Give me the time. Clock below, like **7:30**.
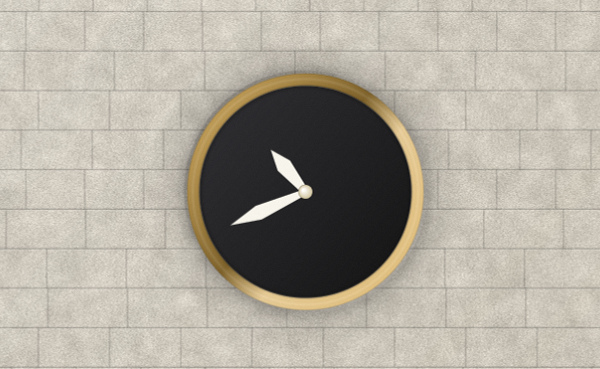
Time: **10:41**
